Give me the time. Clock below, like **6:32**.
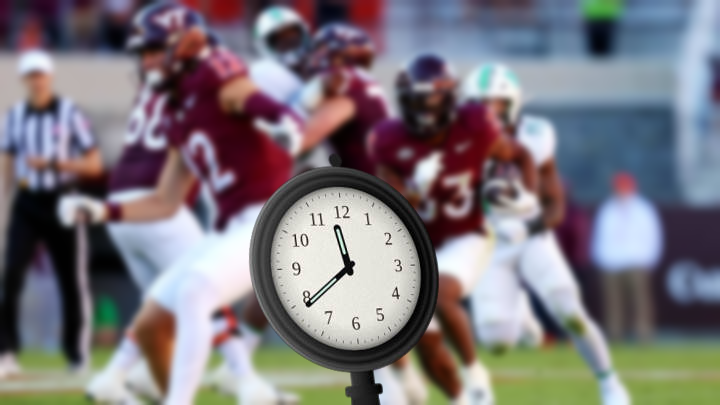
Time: **11:39**
